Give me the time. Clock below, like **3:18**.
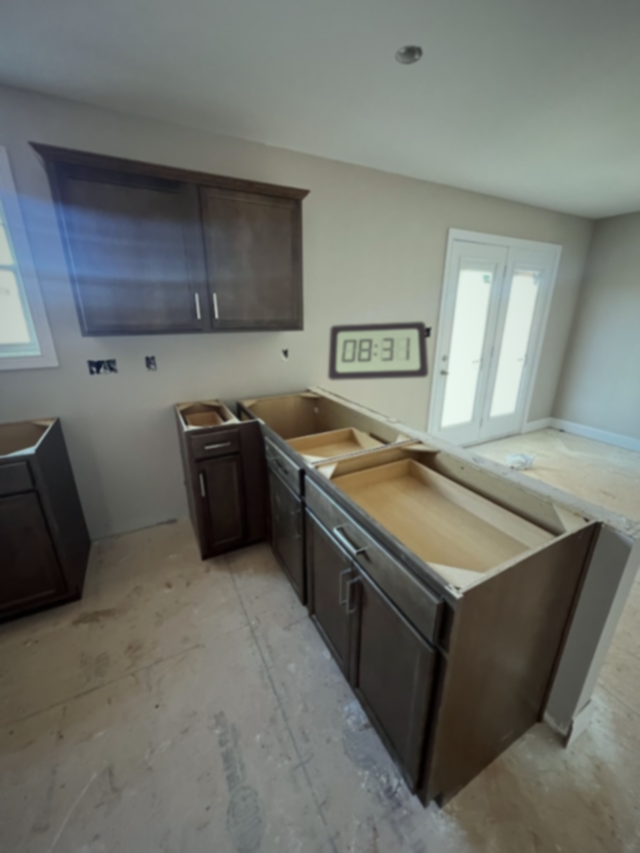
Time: **8:31**
